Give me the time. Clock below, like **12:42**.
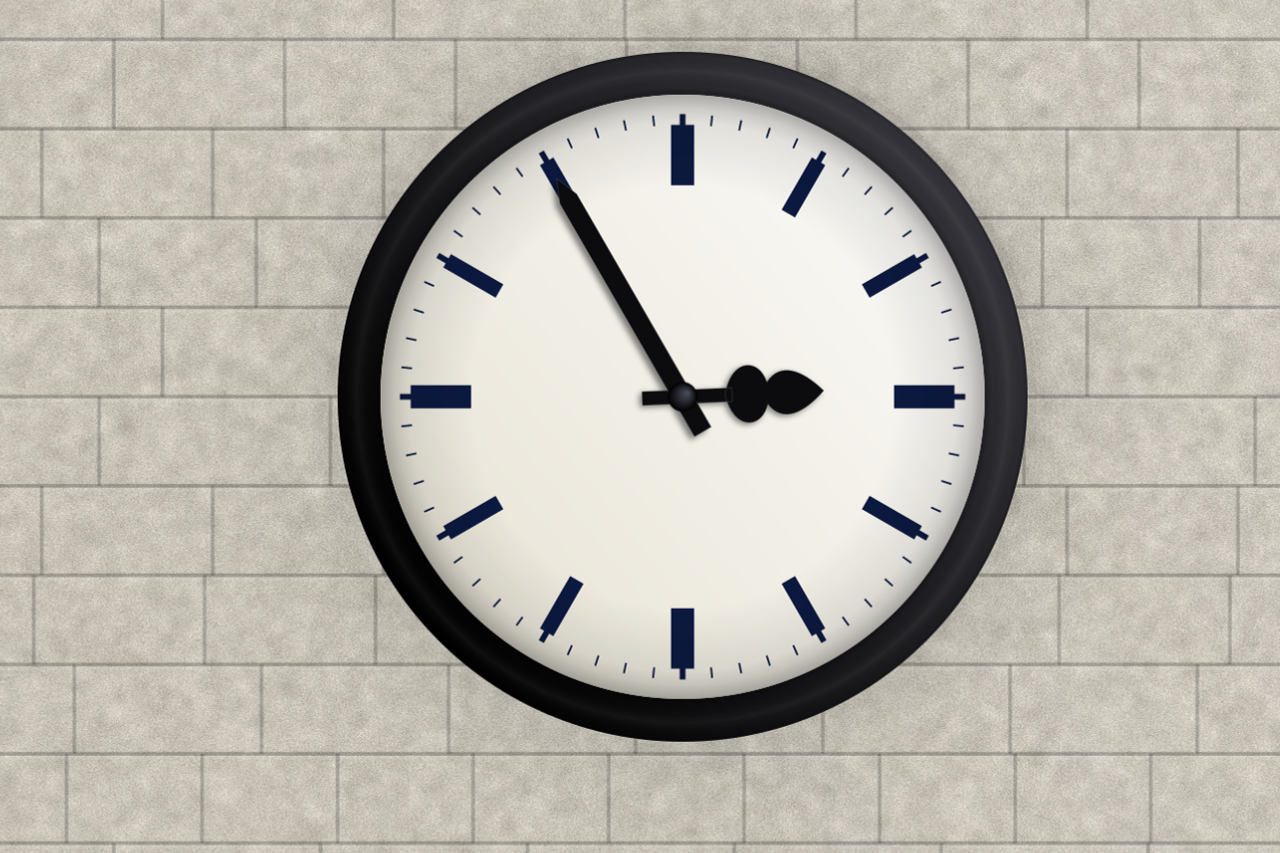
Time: **2:55**
